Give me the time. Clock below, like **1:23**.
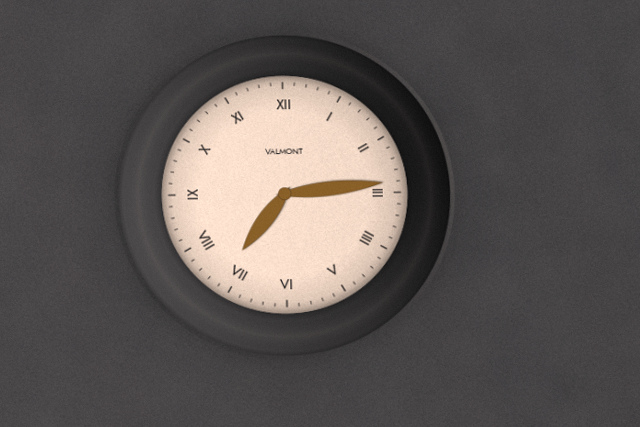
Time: **7:14**
